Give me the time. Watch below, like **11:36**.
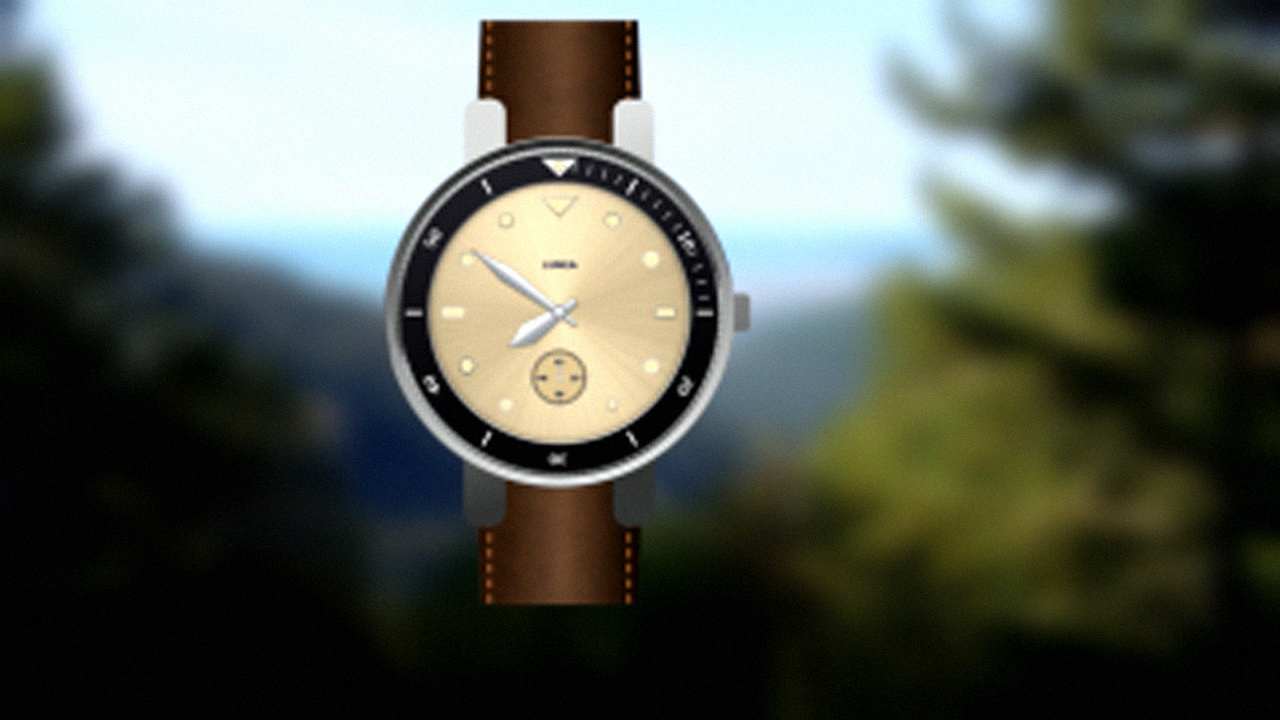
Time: **7:51**
